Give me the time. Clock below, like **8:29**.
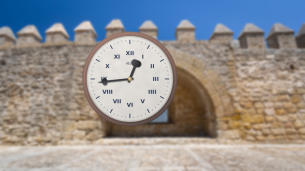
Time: **12:44**
